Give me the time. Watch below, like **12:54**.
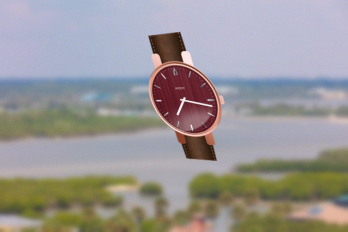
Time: **7:17**
